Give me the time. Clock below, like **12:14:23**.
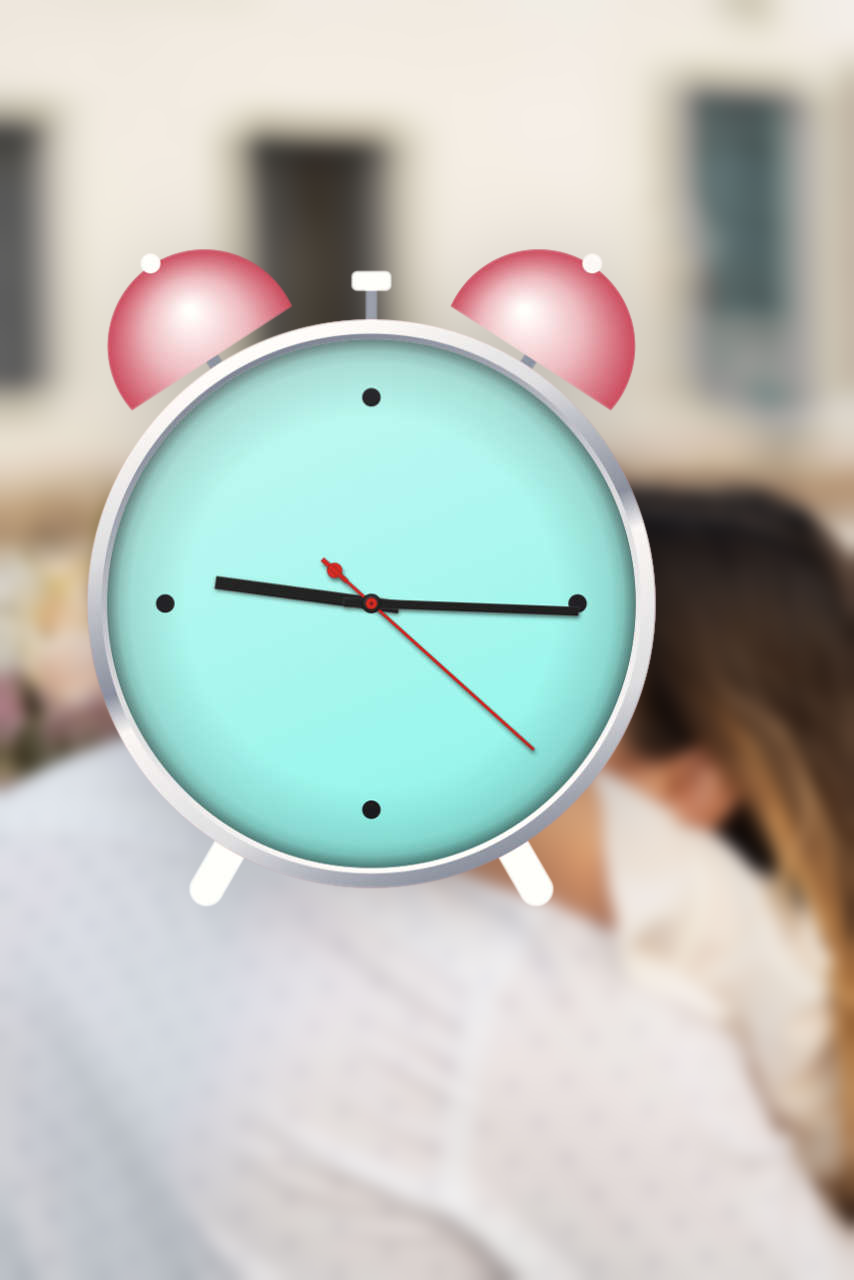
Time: **9:15:22**
